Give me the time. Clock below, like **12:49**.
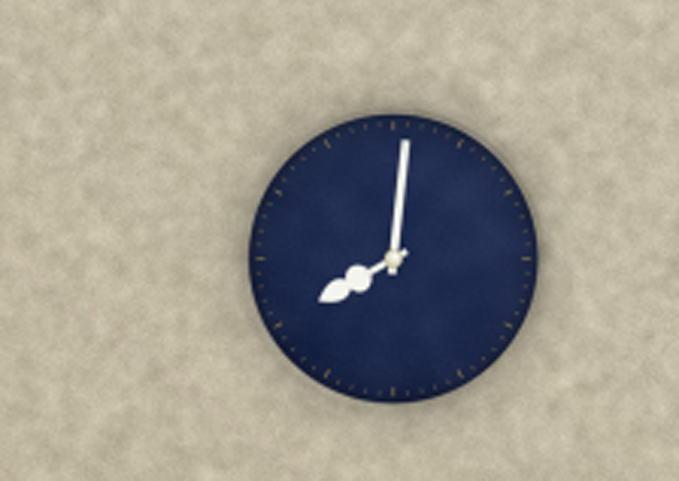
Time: **8:01**
